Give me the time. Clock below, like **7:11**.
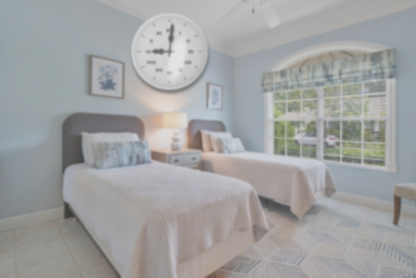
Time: **9:01**
